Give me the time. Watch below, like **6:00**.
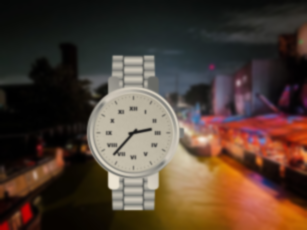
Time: **2:37**
